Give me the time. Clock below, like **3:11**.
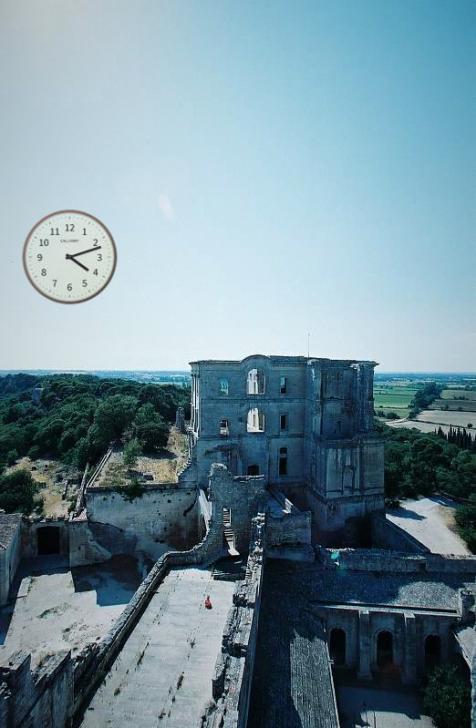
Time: **4:12**
